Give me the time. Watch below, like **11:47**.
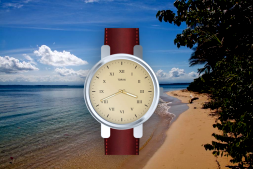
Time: **3:41**
